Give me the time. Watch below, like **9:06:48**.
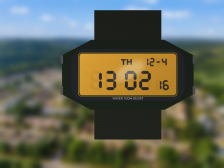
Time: **13:02:16**
